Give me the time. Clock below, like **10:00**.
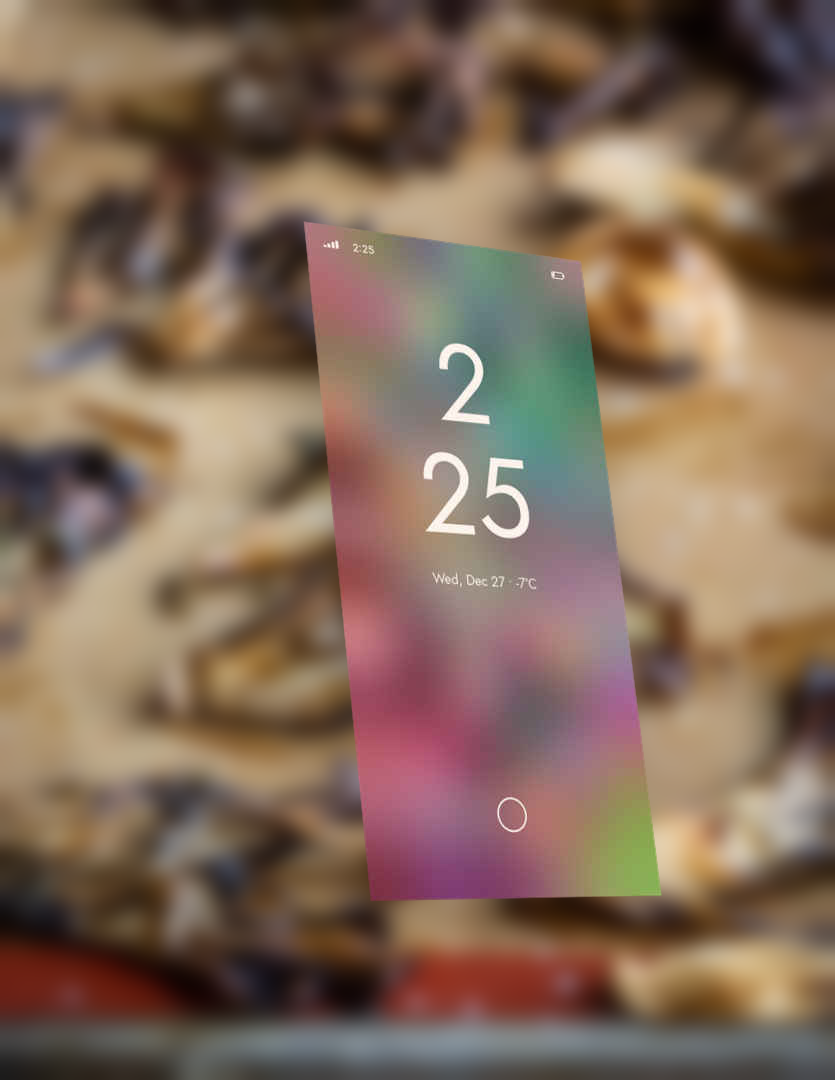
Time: **2:25**
